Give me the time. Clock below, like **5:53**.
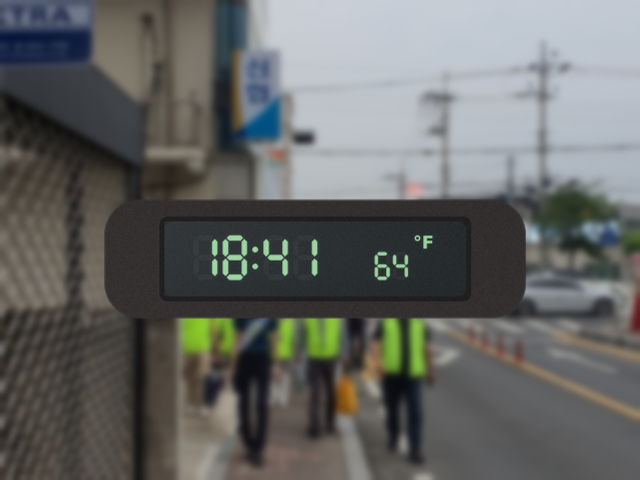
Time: **18:41**
